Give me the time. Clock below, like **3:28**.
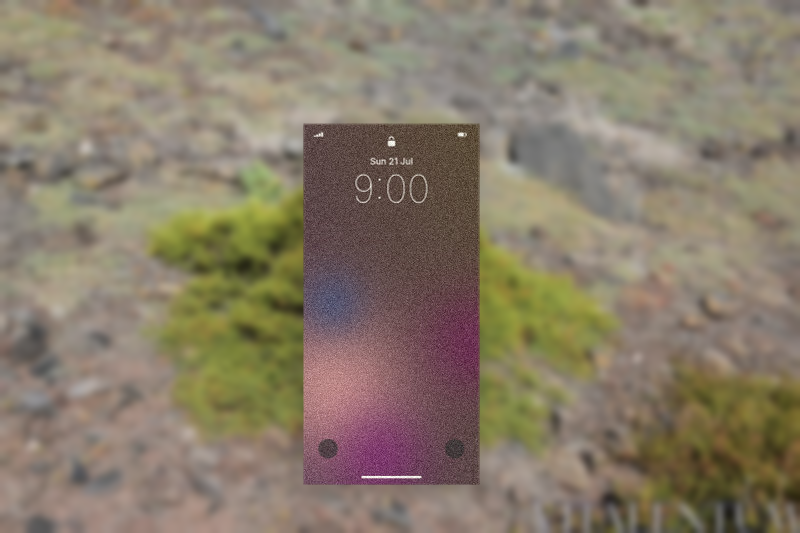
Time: **9:00**
